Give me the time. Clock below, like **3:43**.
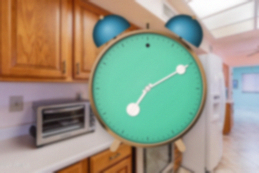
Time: **7:10**
